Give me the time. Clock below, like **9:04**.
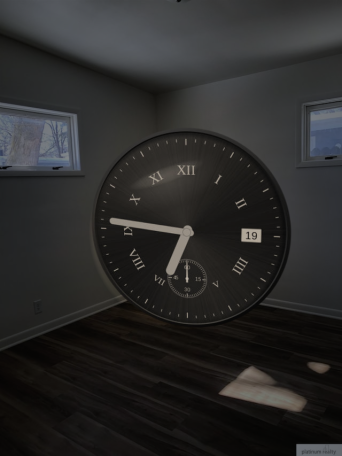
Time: **6:46**
